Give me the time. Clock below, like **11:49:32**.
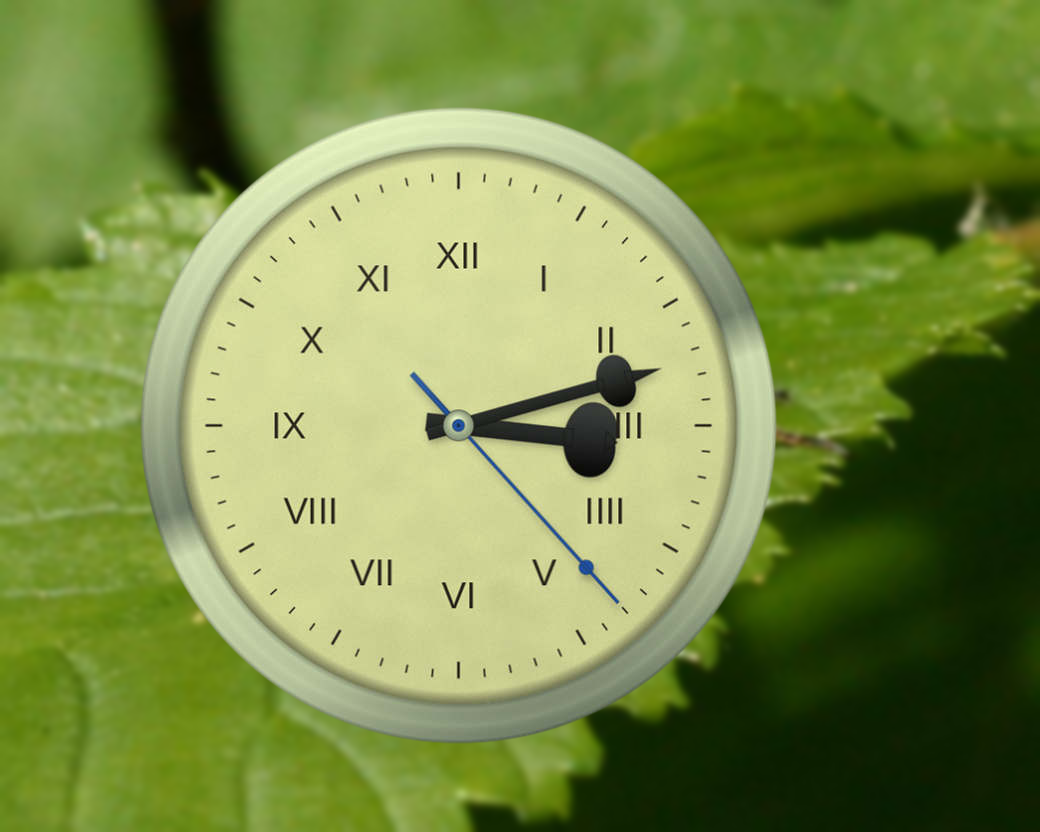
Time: **3:12:23**
